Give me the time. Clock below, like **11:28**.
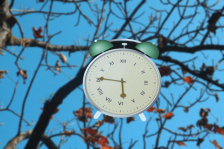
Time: **5:46**
